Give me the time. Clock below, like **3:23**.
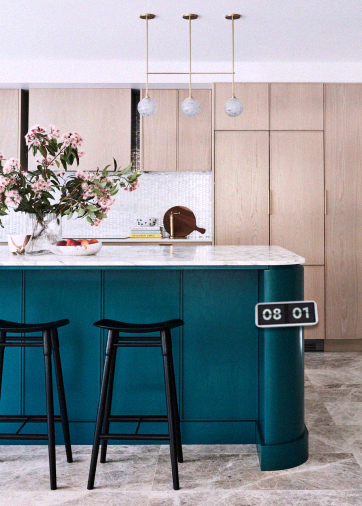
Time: **8:01**
